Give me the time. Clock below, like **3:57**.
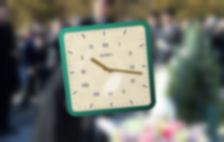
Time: **10:17**
